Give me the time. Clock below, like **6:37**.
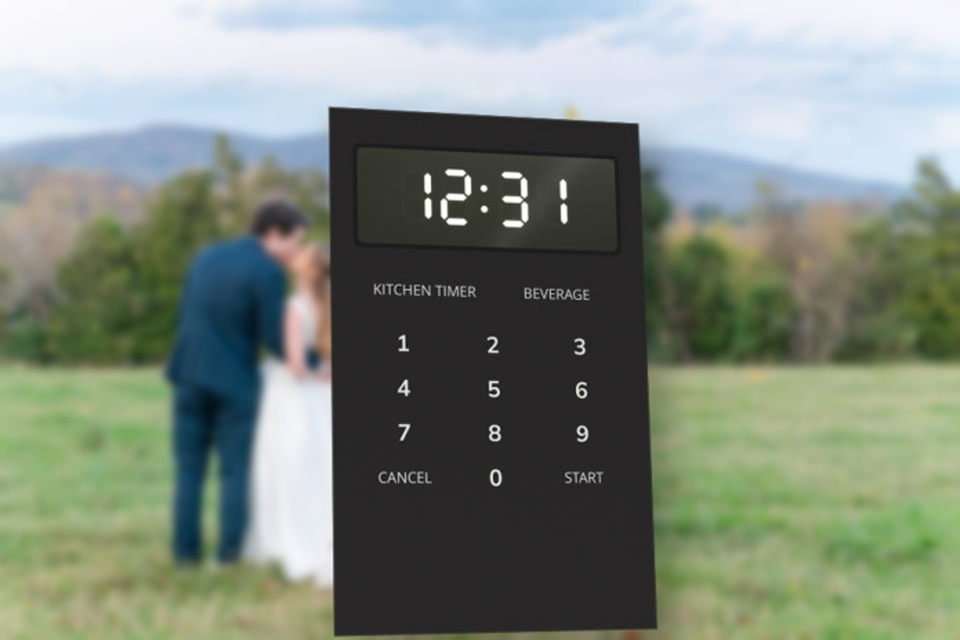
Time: **12:31**
